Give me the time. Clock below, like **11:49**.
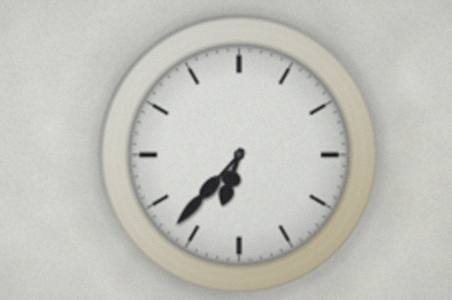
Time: **6:37**
